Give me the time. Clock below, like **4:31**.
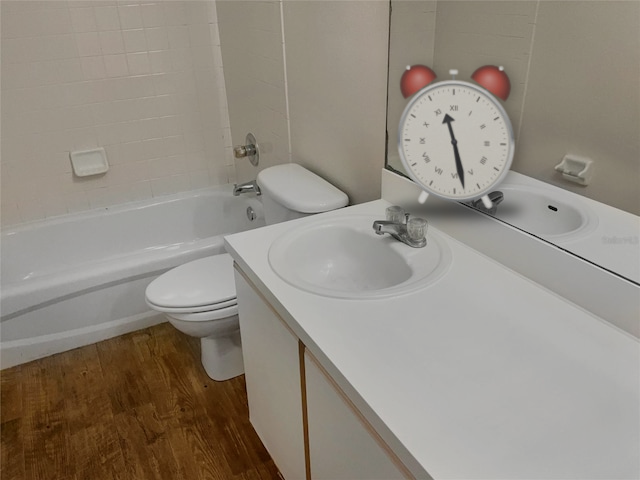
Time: **11:28**
